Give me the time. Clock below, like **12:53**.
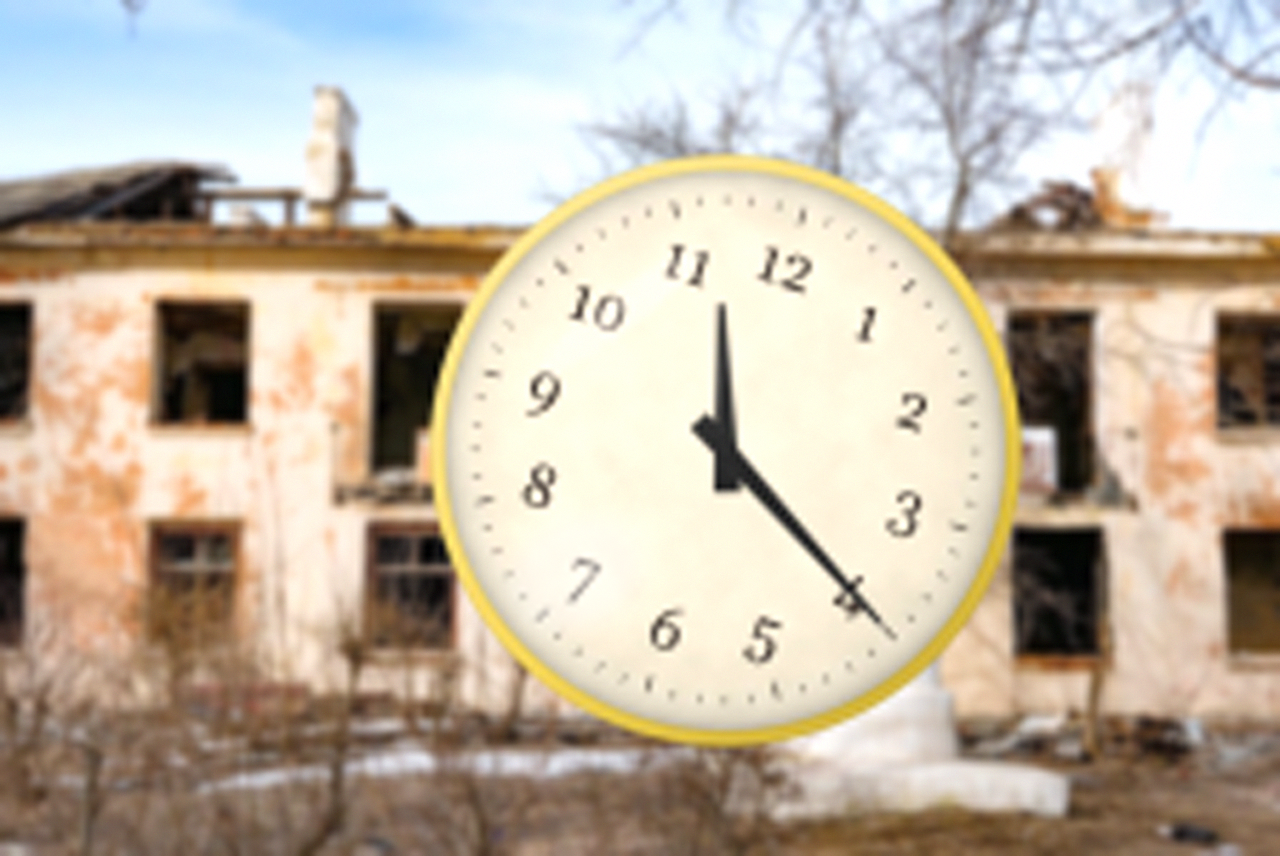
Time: **11:20**
